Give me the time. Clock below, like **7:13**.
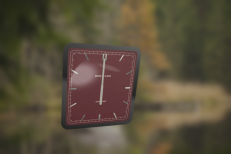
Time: **6:00**
